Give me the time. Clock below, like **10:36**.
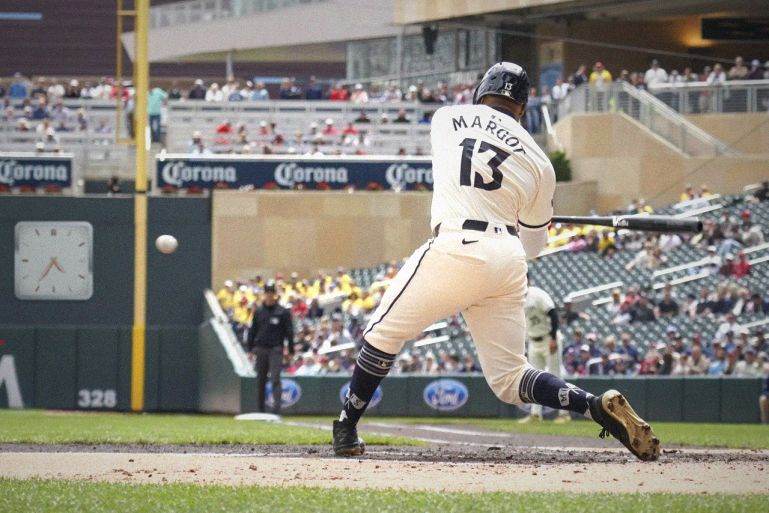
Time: **4:36**
